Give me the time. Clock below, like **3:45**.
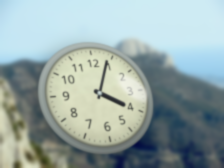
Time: **4:04**
